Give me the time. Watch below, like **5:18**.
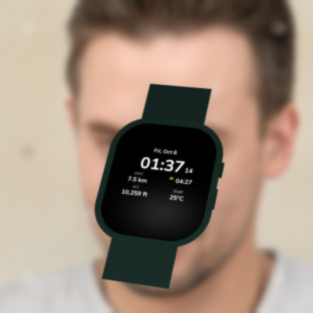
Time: **1:37**
